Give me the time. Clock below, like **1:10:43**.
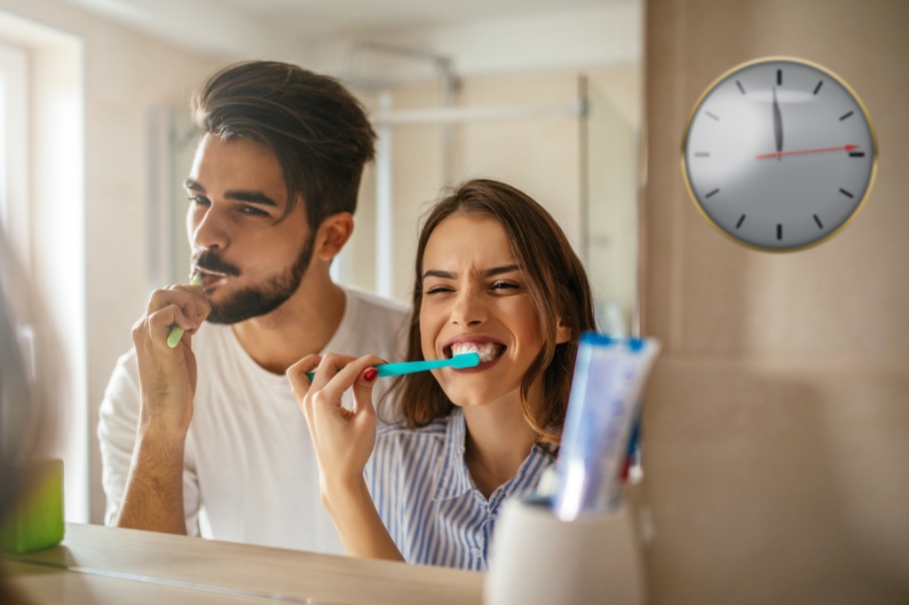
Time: **11:59:14**
